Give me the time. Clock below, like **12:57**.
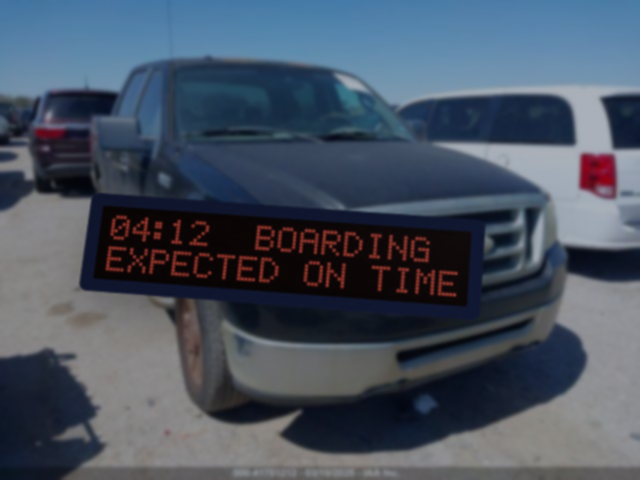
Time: **4:12**
